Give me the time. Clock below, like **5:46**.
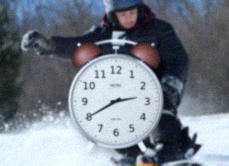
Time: **2:40**
